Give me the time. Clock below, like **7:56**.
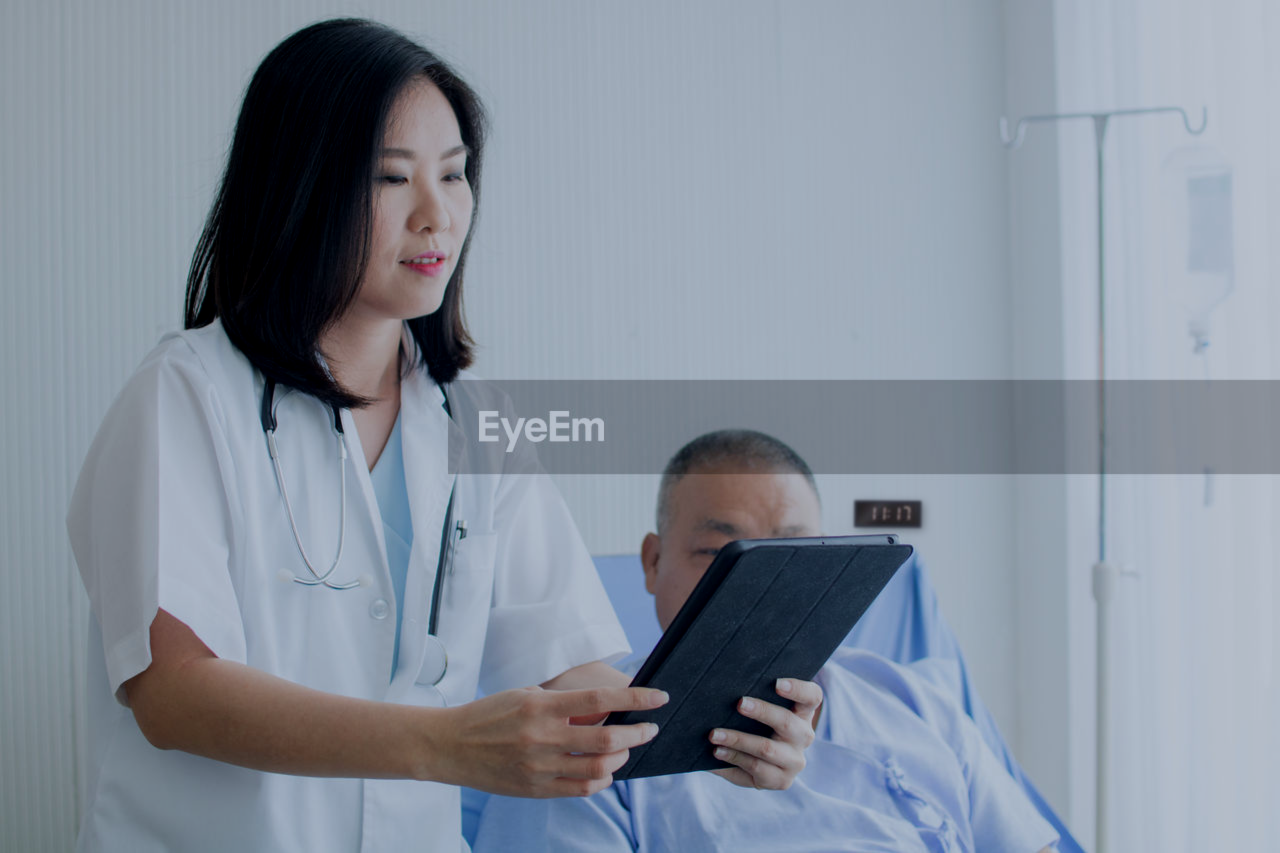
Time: **11:17**
